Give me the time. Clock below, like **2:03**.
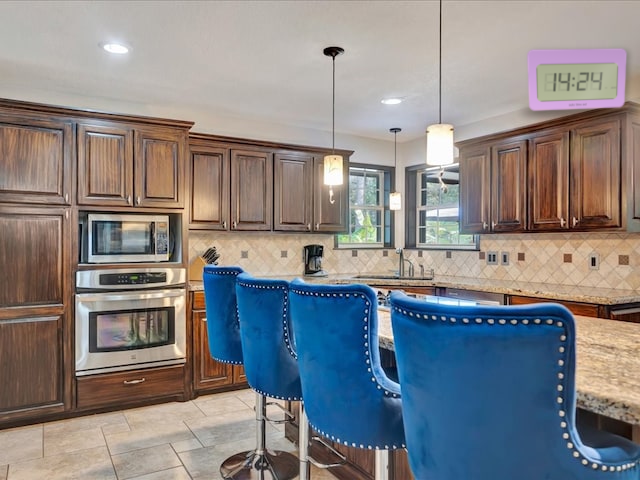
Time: **14:24**
